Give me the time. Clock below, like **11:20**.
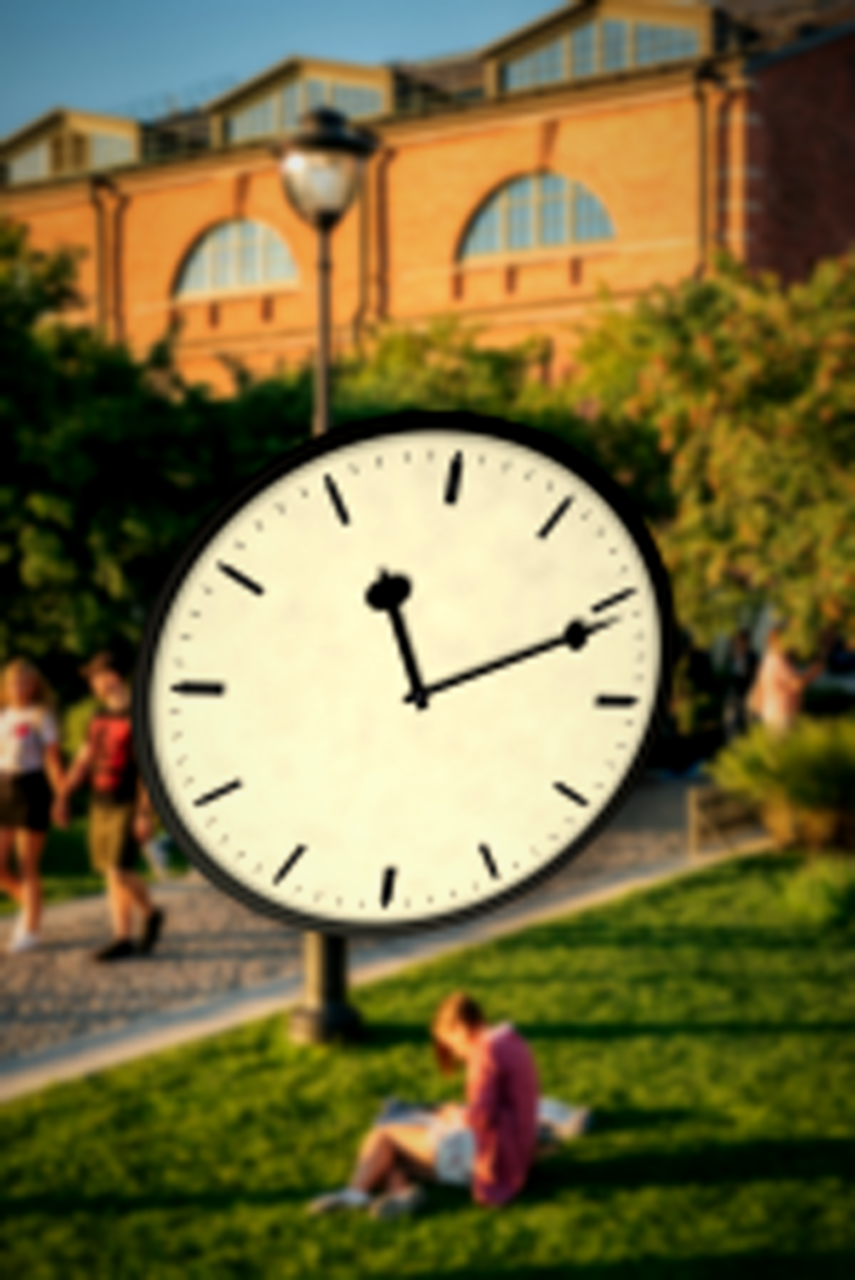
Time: **11:11**
